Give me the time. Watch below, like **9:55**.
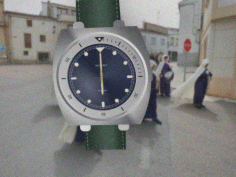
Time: **6:00**
